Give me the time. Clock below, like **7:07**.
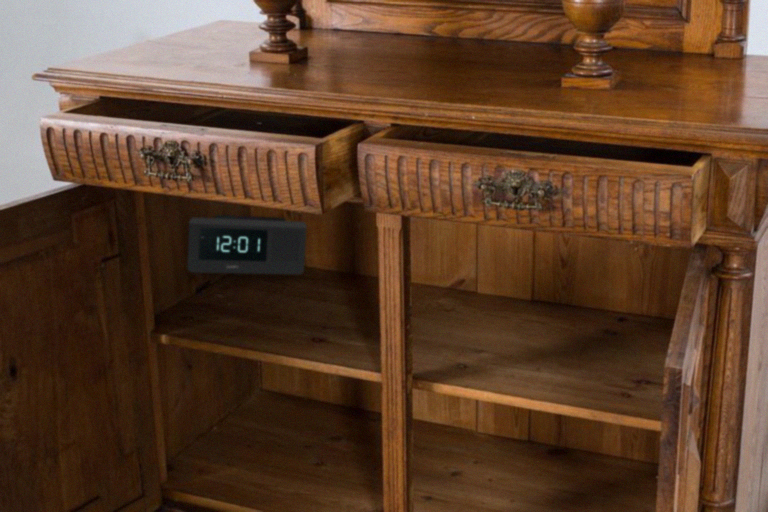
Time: **12:01**
